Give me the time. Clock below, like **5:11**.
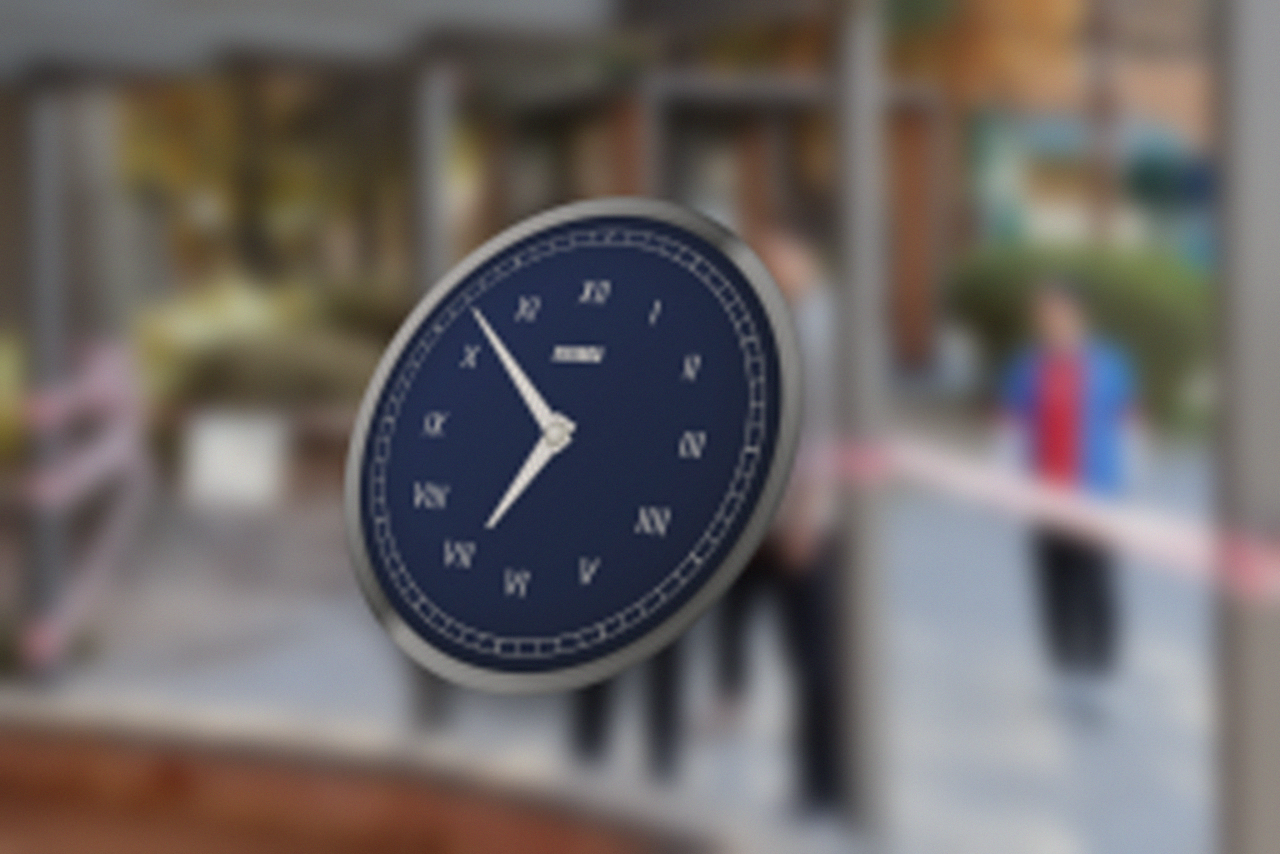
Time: **6:52**
